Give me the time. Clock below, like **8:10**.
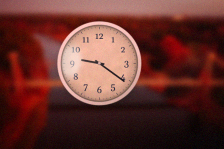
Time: **9:21**
